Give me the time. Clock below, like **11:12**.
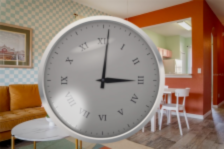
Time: **3:01**
